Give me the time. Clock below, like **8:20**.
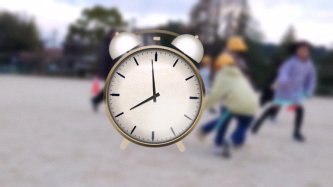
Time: **7:59**
